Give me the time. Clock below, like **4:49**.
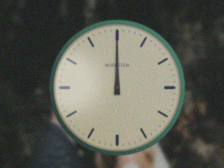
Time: **12:00**
